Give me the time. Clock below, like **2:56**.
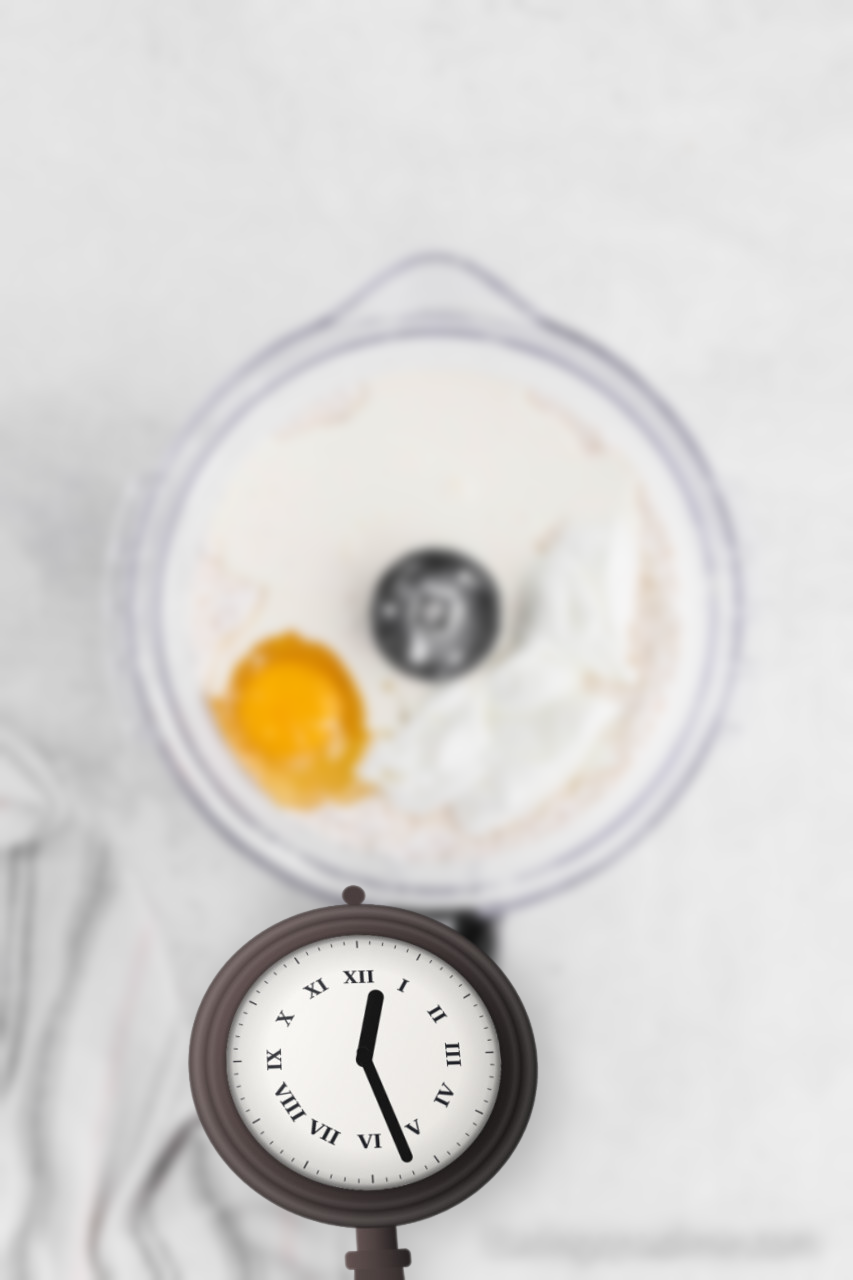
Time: **12:27**
